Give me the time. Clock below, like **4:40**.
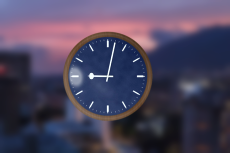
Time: **9:02**
